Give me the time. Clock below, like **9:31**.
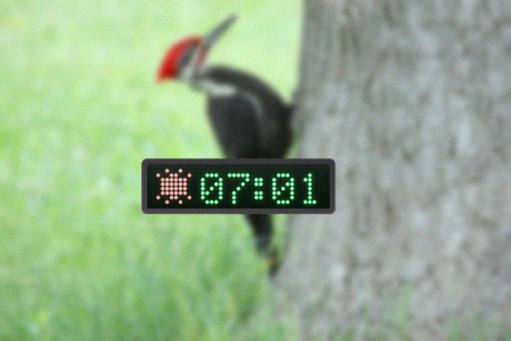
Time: **7:01**
